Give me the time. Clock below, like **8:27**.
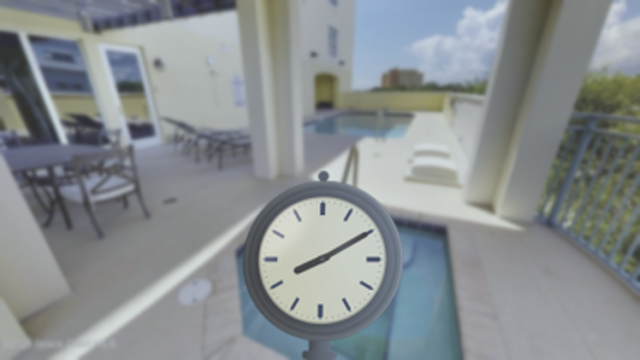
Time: **8:10**
